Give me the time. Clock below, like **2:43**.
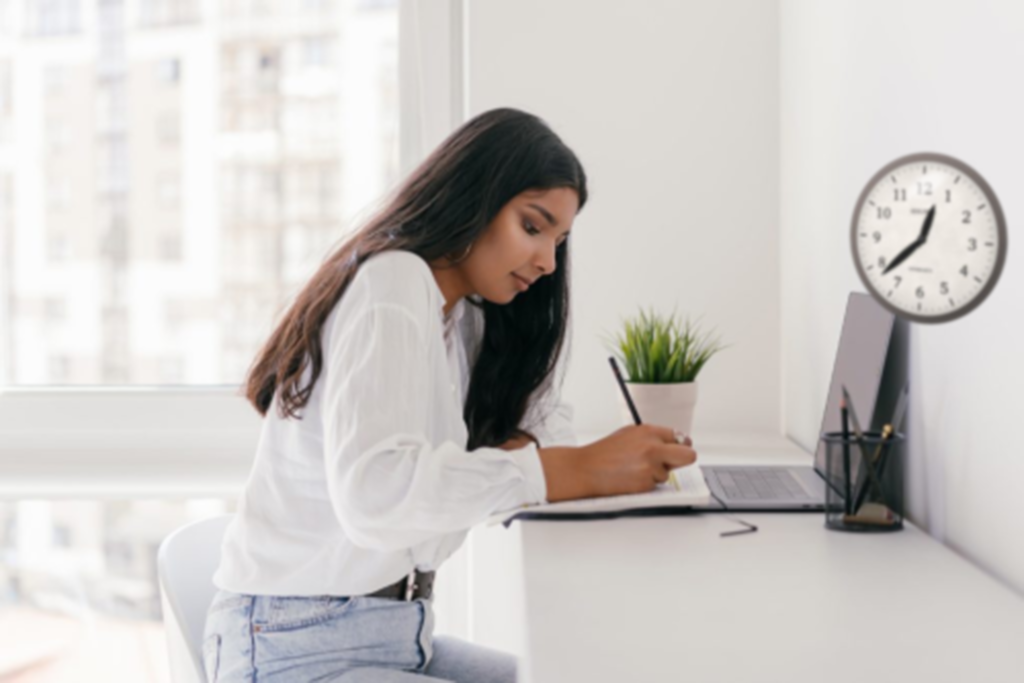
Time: **12:38**
